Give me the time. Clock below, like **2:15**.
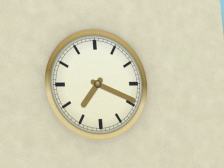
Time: **7:19**
